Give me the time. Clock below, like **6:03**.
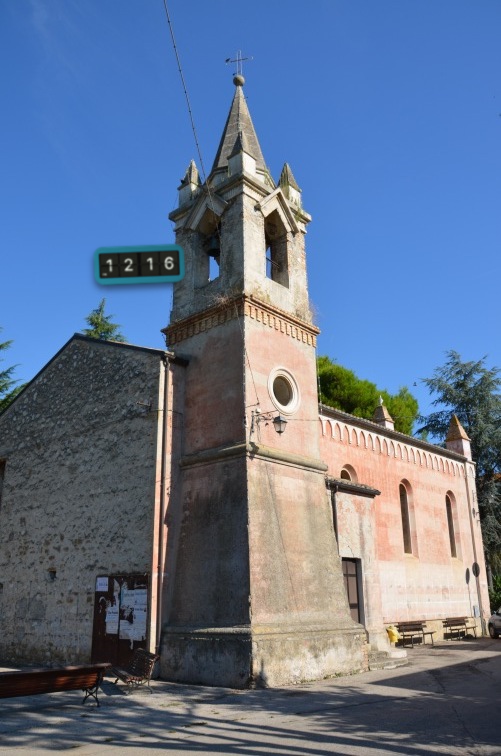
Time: **12:16**
